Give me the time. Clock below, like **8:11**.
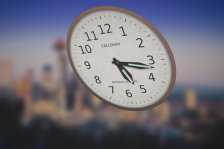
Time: **5:17**
